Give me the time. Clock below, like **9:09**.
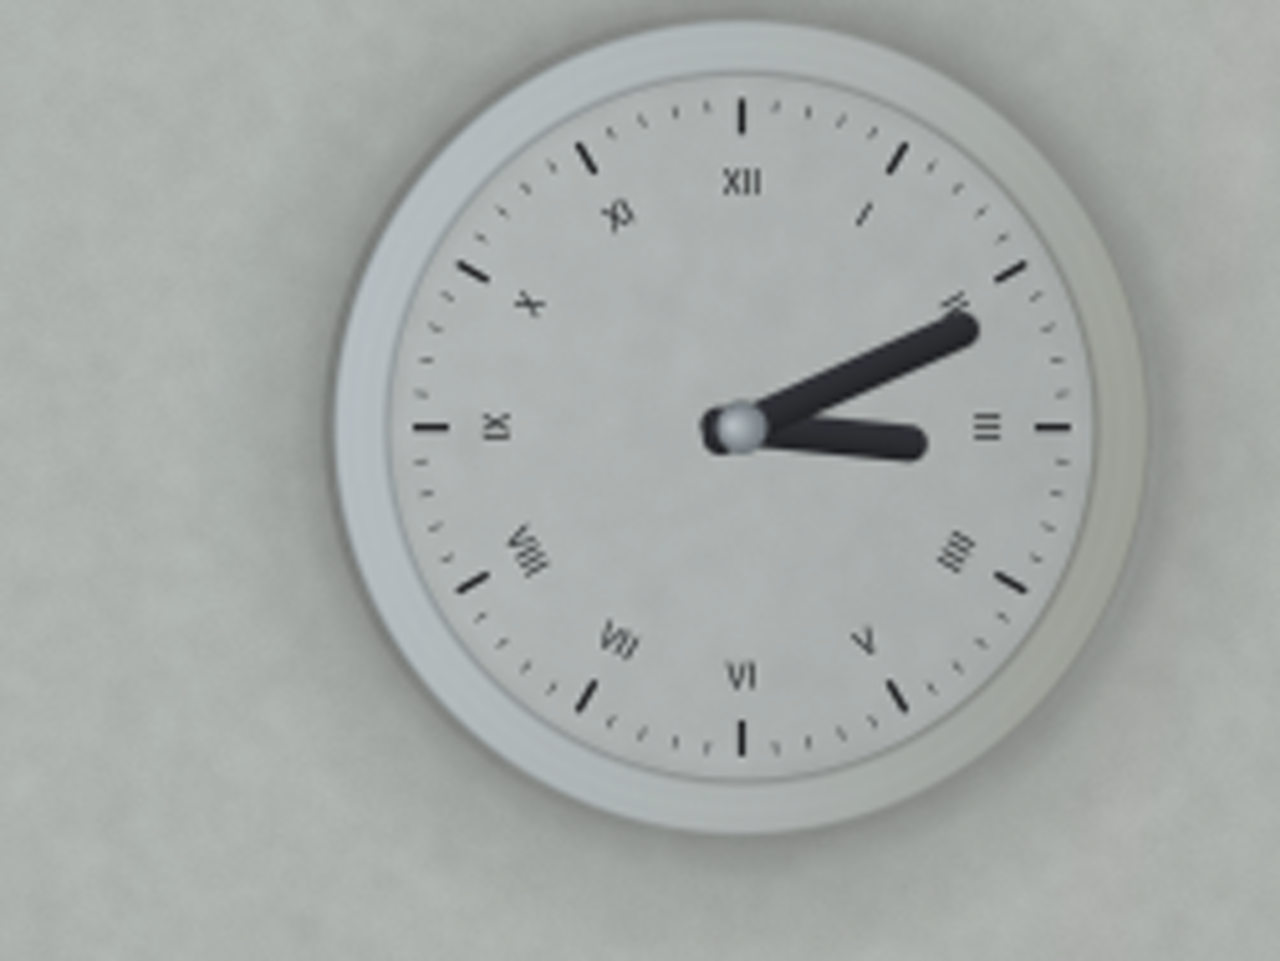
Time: **3:11**
